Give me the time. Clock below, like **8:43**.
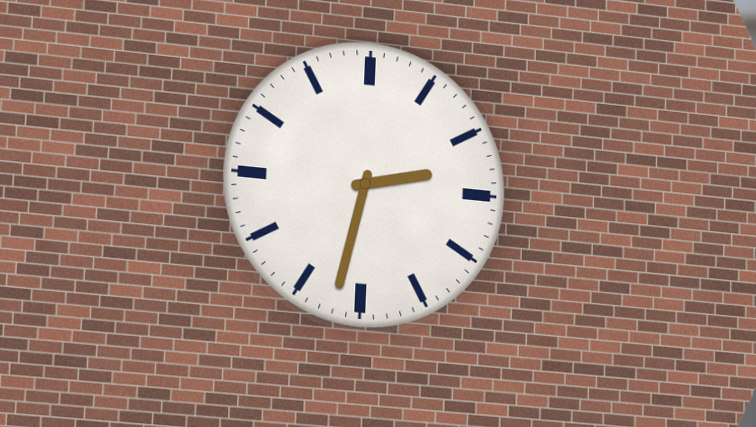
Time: **2:32**
